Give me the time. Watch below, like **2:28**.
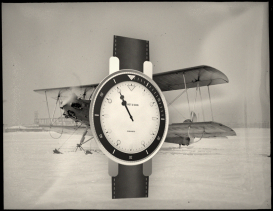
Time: **10:55**
